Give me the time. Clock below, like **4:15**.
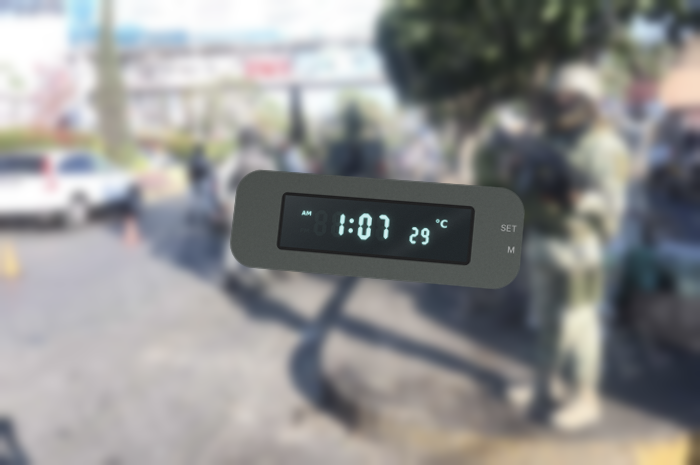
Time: **1:07**
